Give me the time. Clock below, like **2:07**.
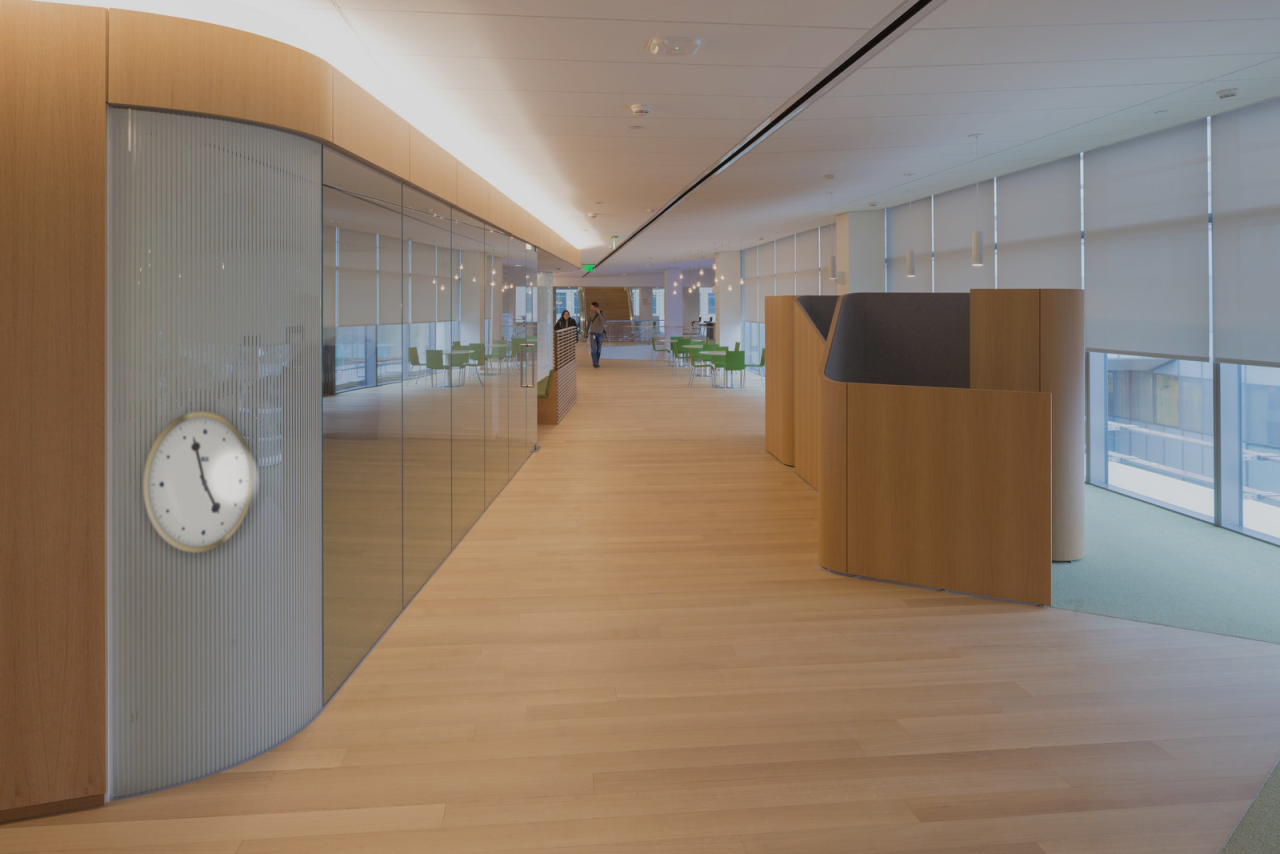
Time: **4:57**
